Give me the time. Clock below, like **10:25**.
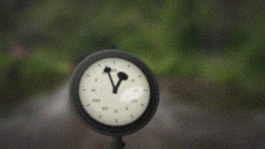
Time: **12:57**
